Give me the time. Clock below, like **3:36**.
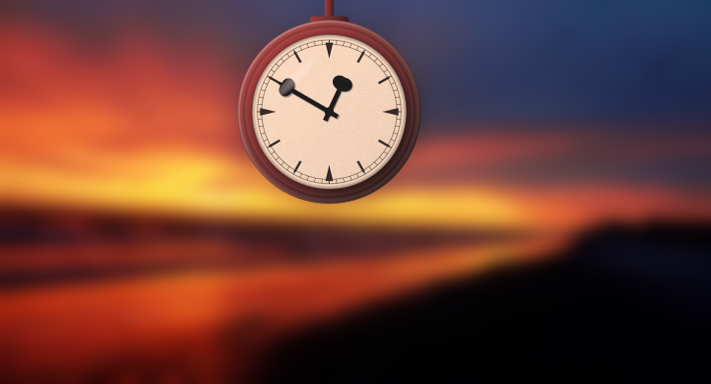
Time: **12:50**
